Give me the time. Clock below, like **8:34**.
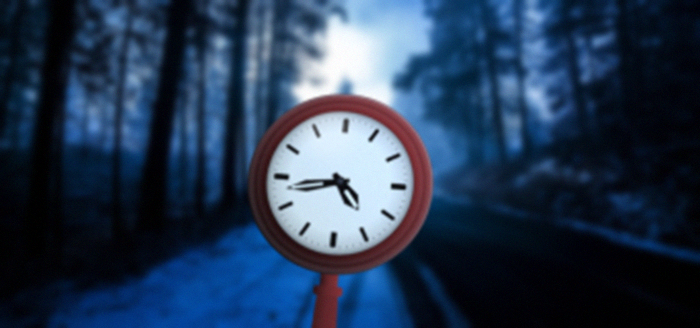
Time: **4:43**
